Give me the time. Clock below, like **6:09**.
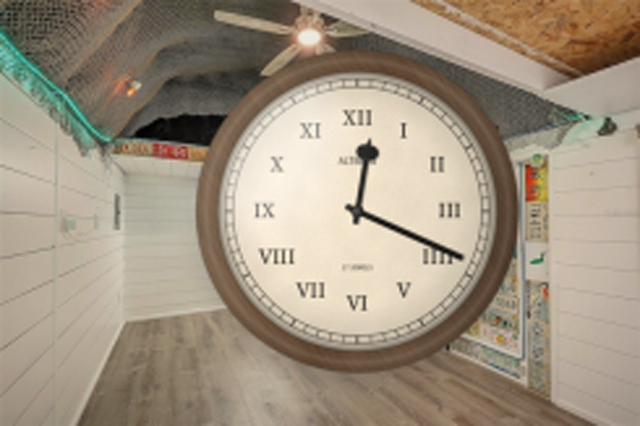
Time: **12:19**
